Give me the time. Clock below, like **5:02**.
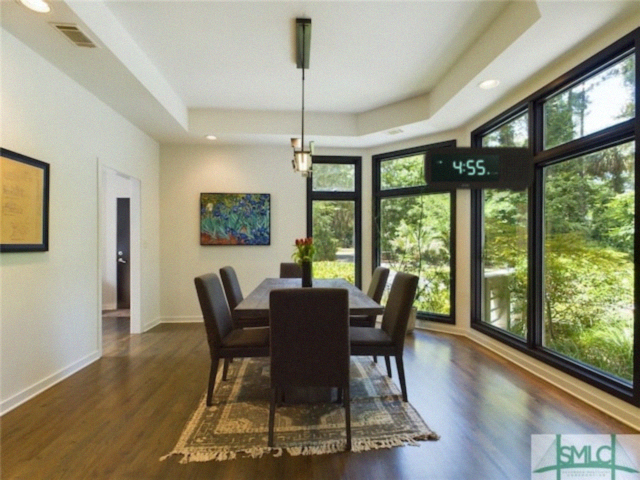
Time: **4:55**
